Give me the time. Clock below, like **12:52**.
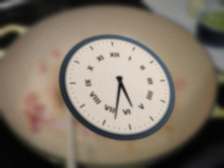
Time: **5:33**
